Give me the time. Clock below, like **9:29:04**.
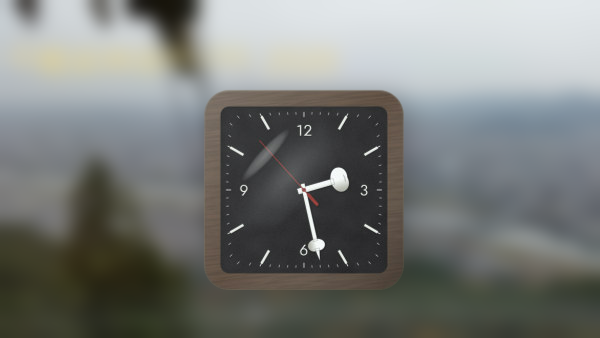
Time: **2:27:53**
